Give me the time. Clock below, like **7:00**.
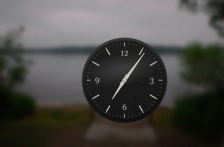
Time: **7:06**
